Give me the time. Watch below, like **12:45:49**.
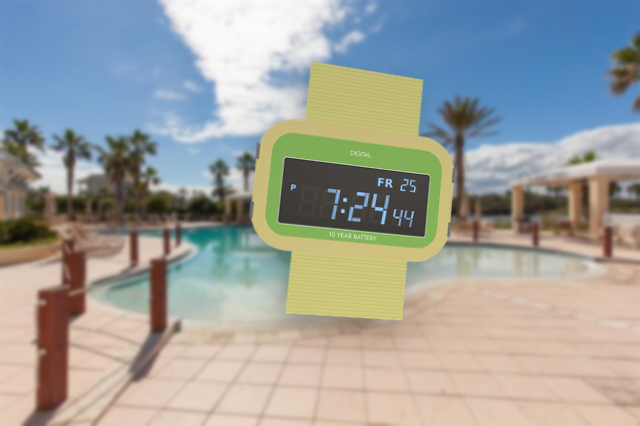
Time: **7:24:44**
